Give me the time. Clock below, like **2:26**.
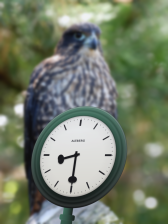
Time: **8:30**
